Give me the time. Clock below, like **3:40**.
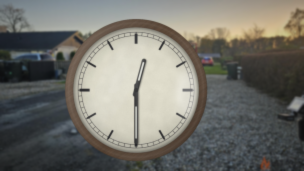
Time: **12:30**
